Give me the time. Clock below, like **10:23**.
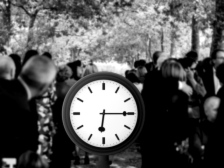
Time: **6:15**
